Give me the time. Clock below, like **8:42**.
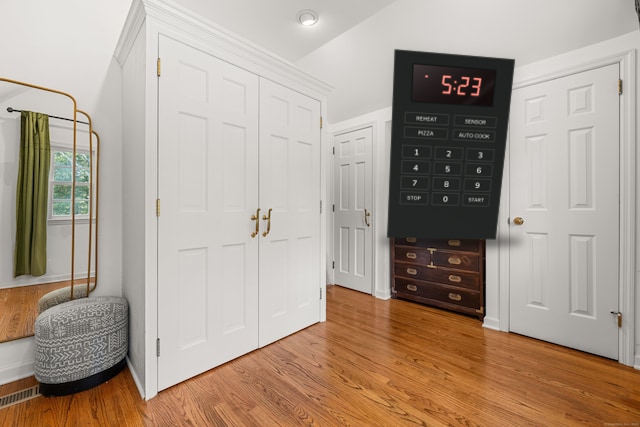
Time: **5:23**
